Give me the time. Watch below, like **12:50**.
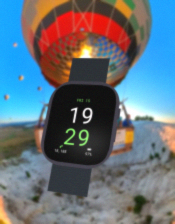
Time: **19:29**
